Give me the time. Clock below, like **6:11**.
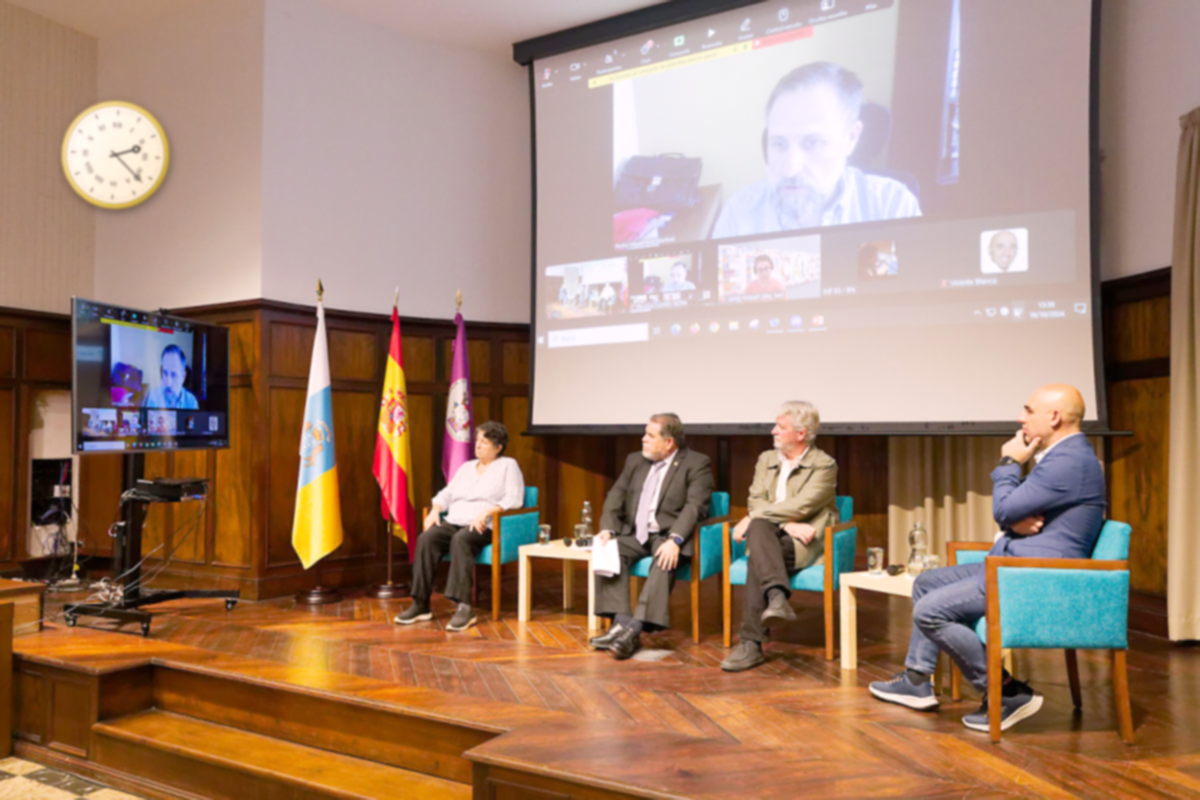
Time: **2:22**
